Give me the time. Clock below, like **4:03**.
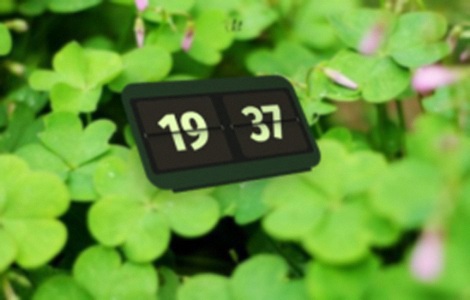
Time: **19:37**
